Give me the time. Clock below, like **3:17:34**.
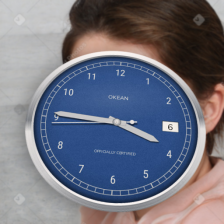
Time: **3:45:44**
